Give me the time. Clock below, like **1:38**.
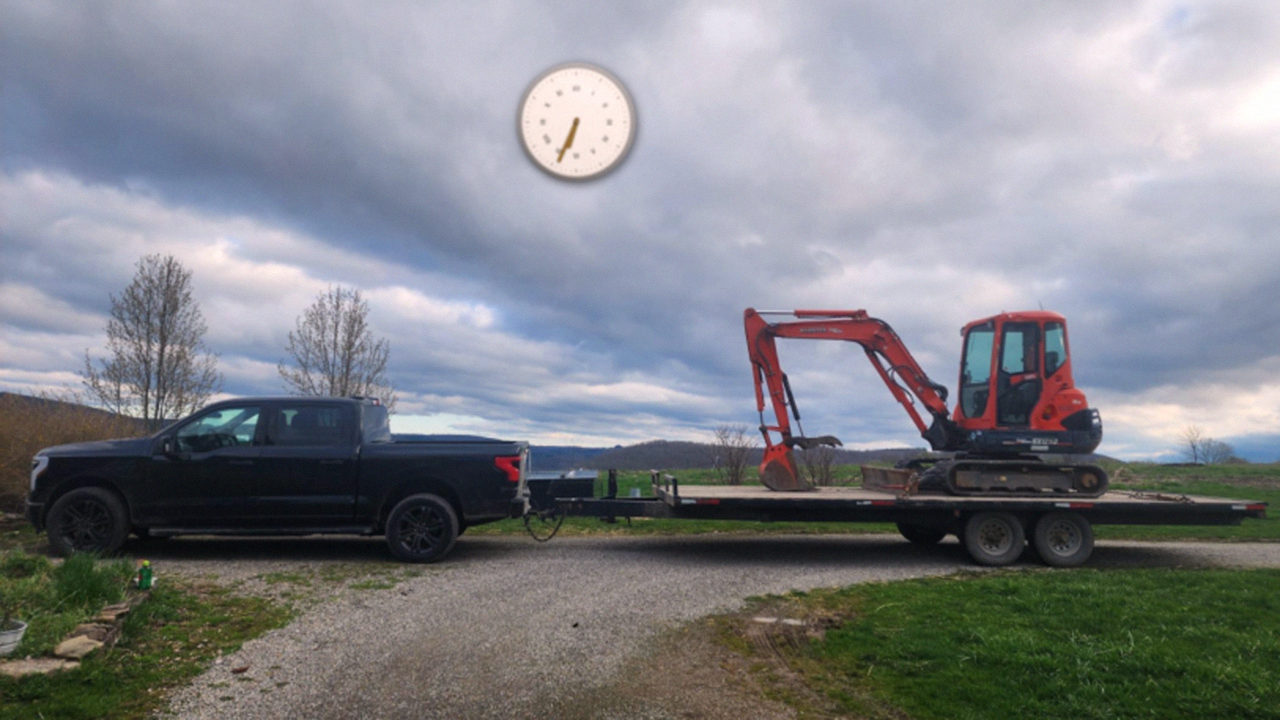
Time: **6:34**
